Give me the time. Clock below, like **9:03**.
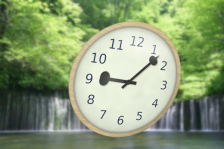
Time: **9:07**
